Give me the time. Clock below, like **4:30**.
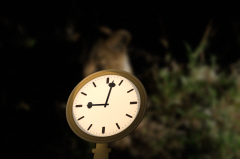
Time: **9:02**
